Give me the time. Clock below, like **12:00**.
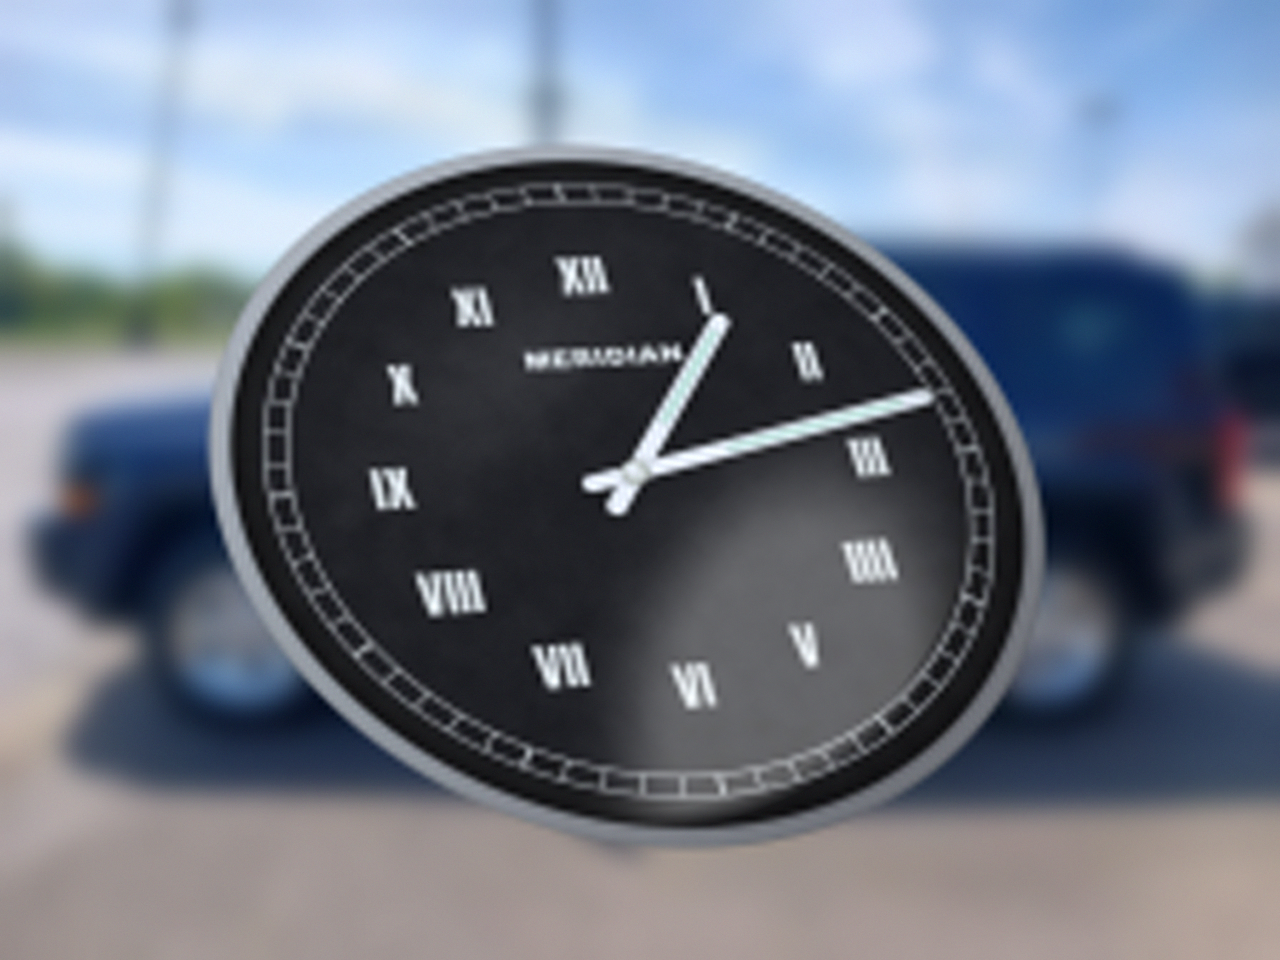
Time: **1:13**
